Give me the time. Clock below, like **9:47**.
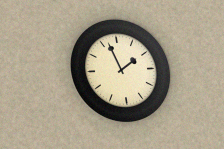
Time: **1:57**
